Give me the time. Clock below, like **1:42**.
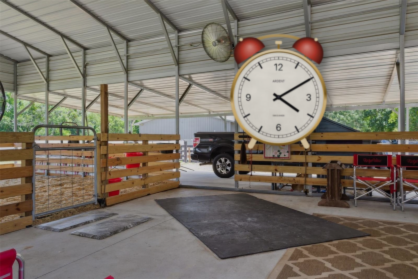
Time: **4:10**
